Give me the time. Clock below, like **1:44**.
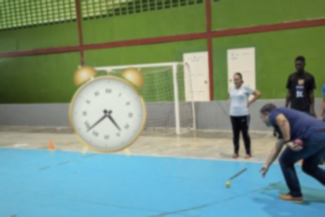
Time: **4:38**
